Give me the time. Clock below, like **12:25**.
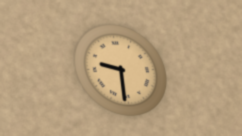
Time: **9:31**
